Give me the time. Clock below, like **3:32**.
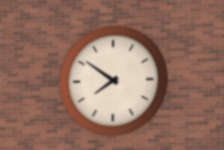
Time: **7:51**
